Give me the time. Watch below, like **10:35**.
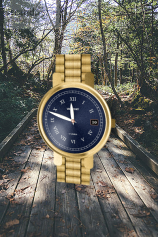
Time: **11:48**
